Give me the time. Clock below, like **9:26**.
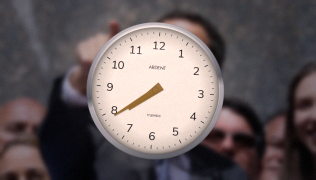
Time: **7:39**
